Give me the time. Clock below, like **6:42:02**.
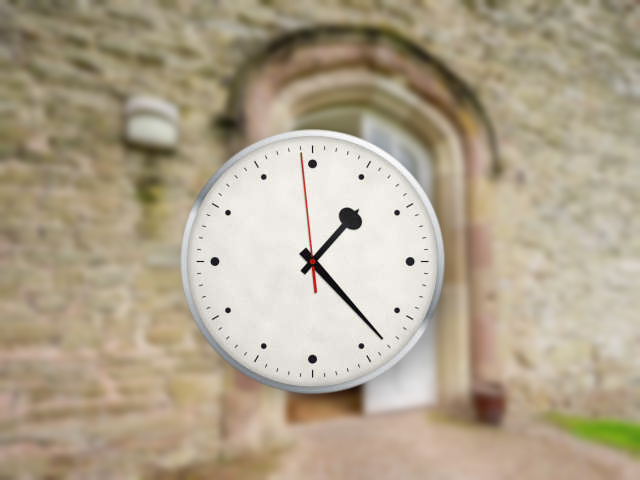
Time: **1:22:59**
